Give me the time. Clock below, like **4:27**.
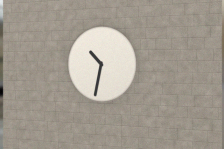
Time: **10:32**
